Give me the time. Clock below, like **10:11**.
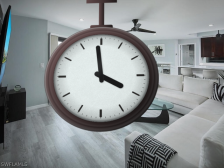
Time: **3:59**
